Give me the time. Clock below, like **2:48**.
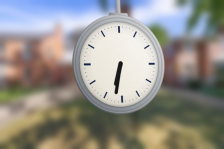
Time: **6:32**
